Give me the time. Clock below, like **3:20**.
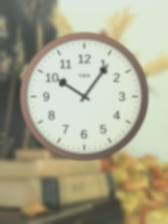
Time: **10:06**
